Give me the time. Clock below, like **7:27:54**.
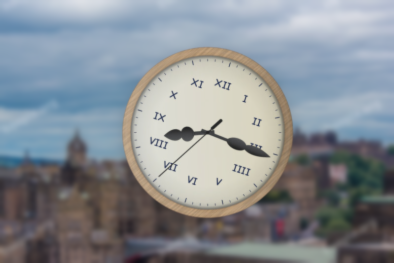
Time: **8:15:35**
